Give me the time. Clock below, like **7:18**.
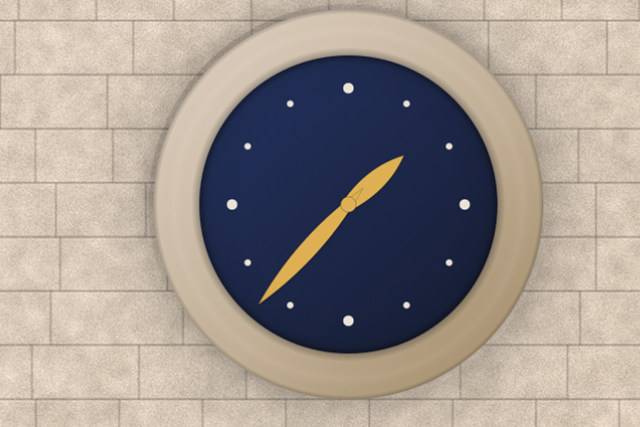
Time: **1:37**
